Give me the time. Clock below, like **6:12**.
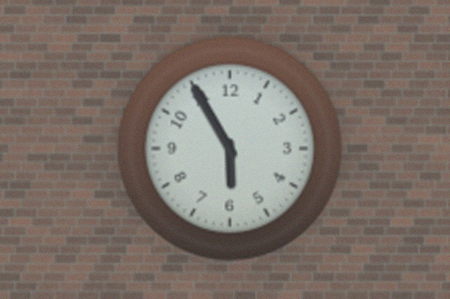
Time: **5:55**
